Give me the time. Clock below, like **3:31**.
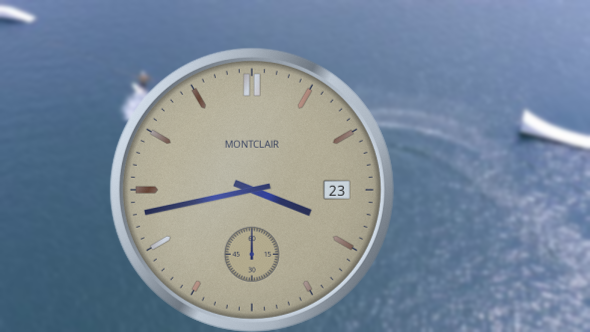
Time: **3:43**
